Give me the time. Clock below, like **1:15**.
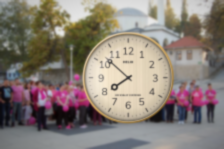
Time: **7:52**
